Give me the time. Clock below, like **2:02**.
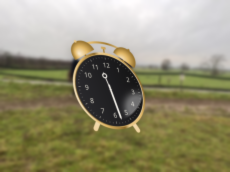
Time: **11:28**
